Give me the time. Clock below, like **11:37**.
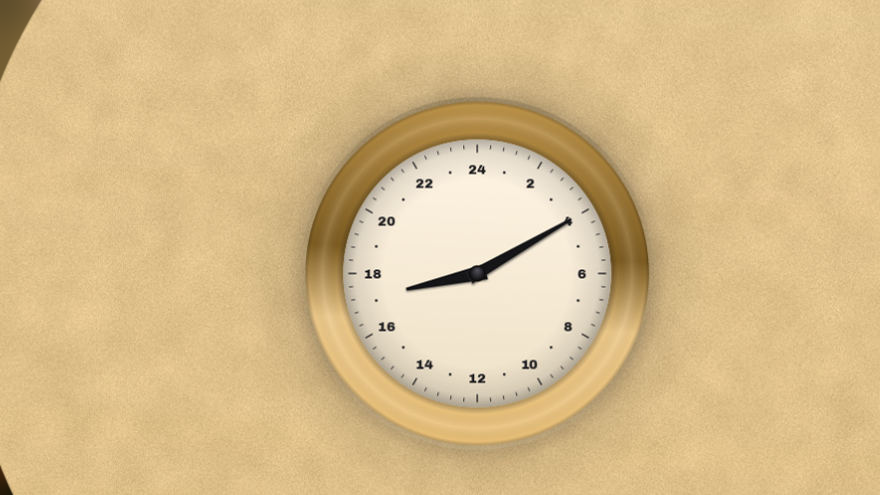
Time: **17:10**
